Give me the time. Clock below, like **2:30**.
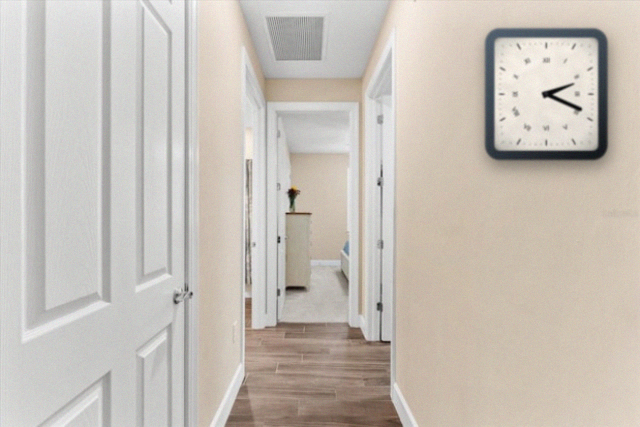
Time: **2:19**
